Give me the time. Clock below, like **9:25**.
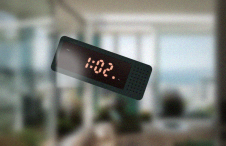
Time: **1:02**
